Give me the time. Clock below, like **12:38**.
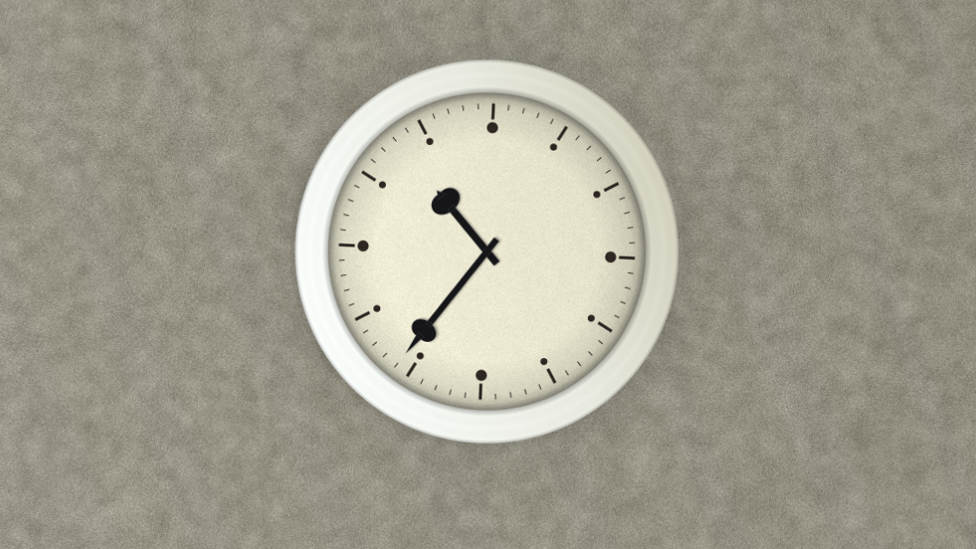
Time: **10:36**
